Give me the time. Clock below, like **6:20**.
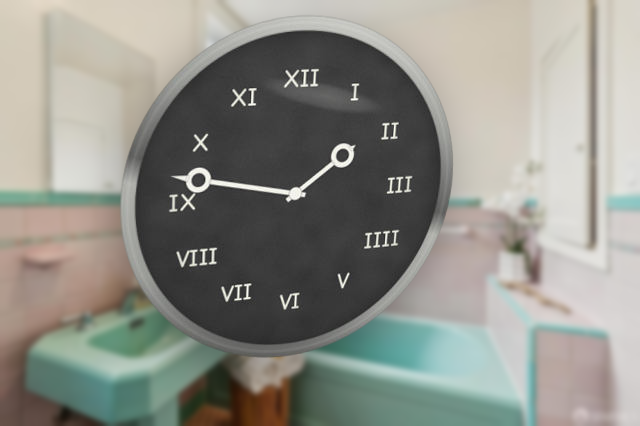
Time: **1:47**
